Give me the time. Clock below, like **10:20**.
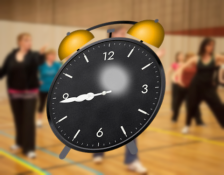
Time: **8:44**
